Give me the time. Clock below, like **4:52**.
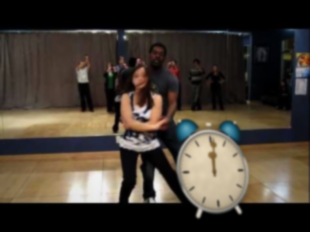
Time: **12:01**
